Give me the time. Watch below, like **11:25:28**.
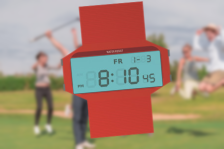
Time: **8:10:45**
